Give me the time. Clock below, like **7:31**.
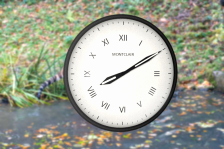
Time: **8:10**
